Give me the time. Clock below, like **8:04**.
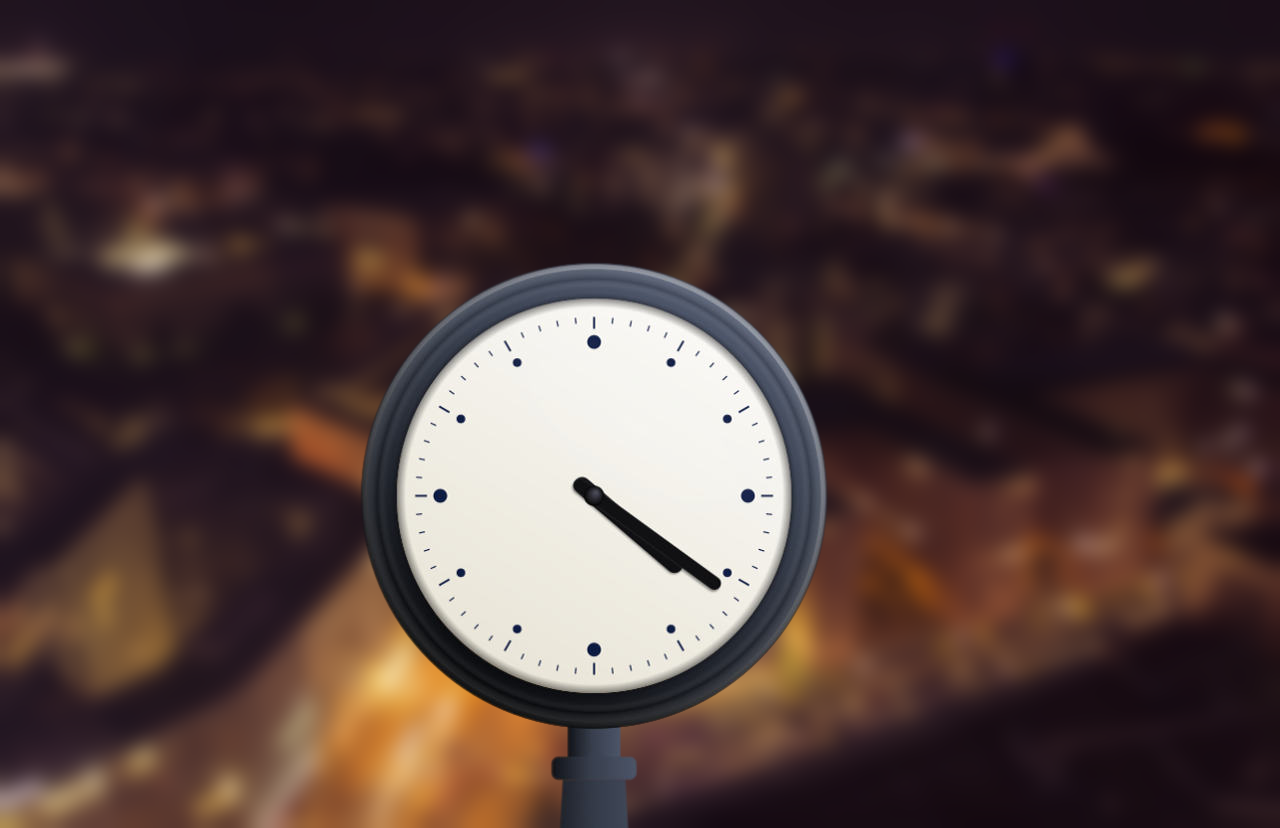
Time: **4:21**
